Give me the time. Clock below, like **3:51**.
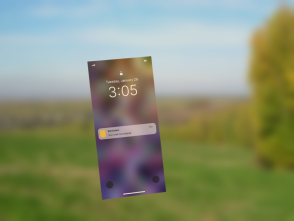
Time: **3:05**
